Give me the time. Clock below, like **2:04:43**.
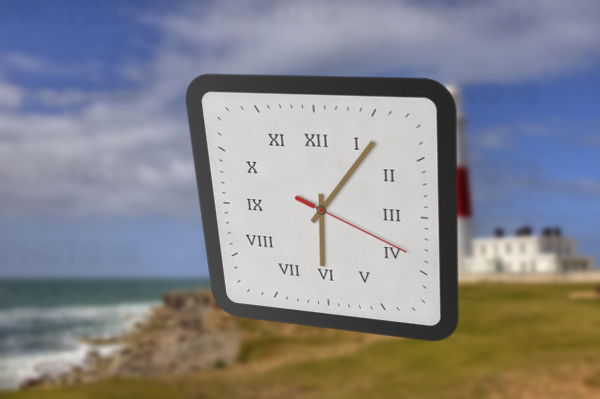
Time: **6:06:19**
